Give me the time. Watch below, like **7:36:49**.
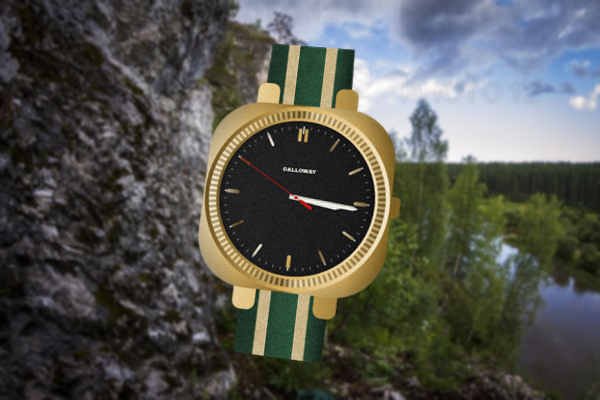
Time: **3:15:50**
